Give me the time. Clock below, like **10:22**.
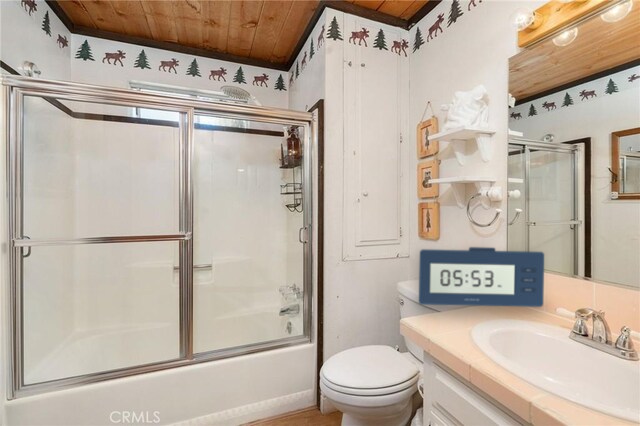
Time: **5:53**
